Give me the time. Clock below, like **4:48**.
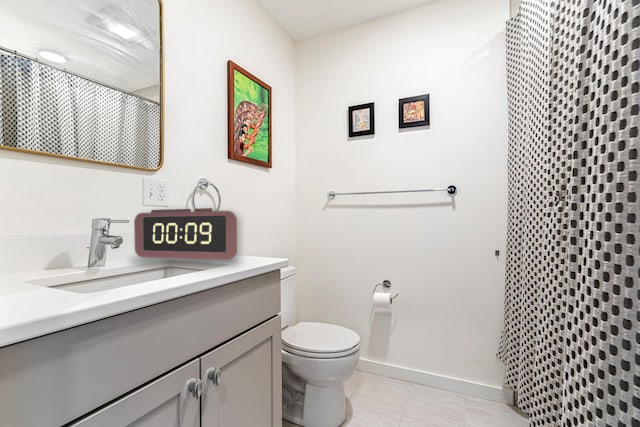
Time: **0:09**
